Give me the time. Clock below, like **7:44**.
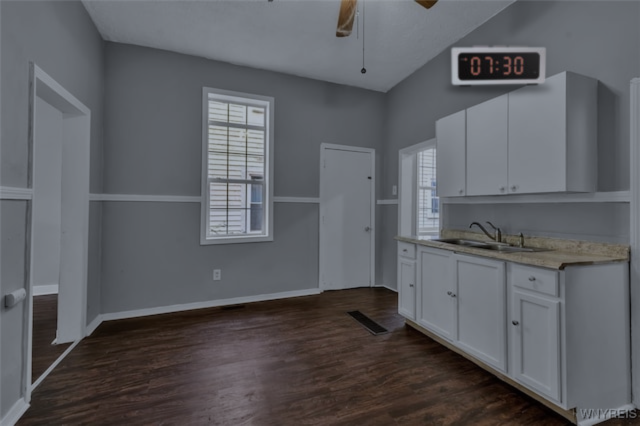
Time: **7:30**
